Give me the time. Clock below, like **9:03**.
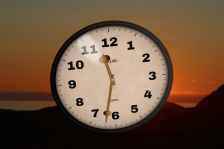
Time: **11:32**
